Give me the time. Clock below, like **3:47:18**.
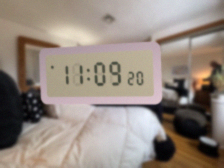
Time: **11:09:20**
